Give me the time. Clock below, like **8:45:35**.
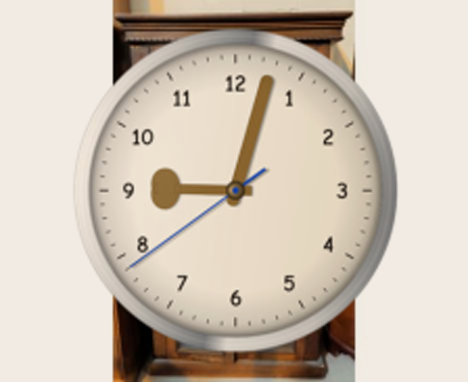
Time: **9:02:39**
